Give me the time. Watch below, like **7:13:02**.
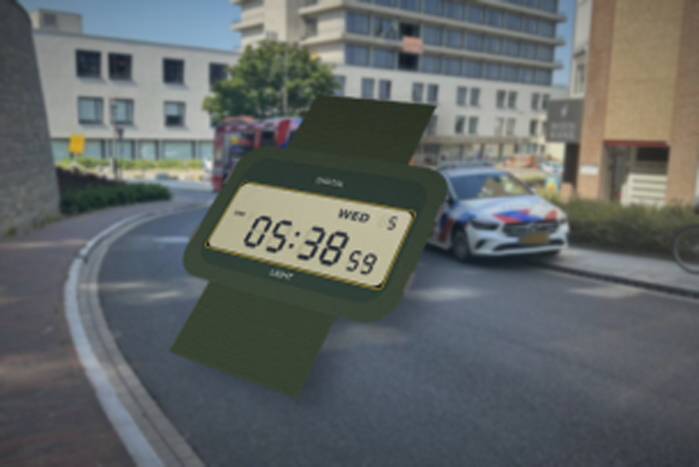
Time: **5:38:59**
